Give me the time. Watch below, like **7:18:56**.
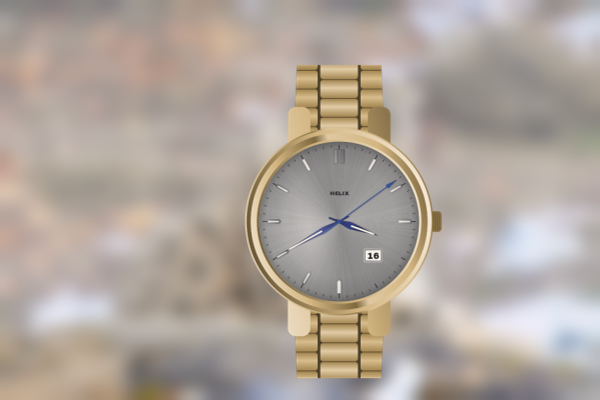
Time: **3:40:09**
